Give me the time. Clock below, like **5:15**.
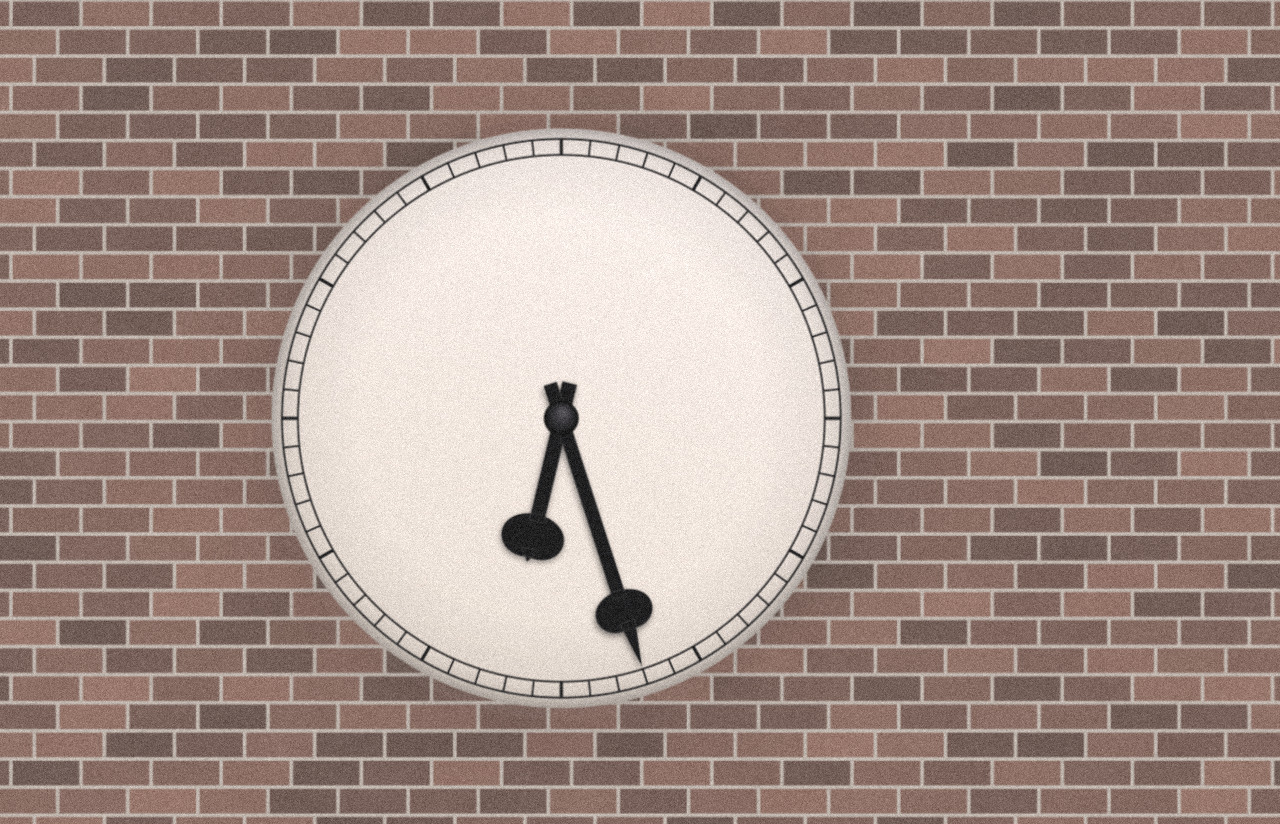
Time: **6:27**
